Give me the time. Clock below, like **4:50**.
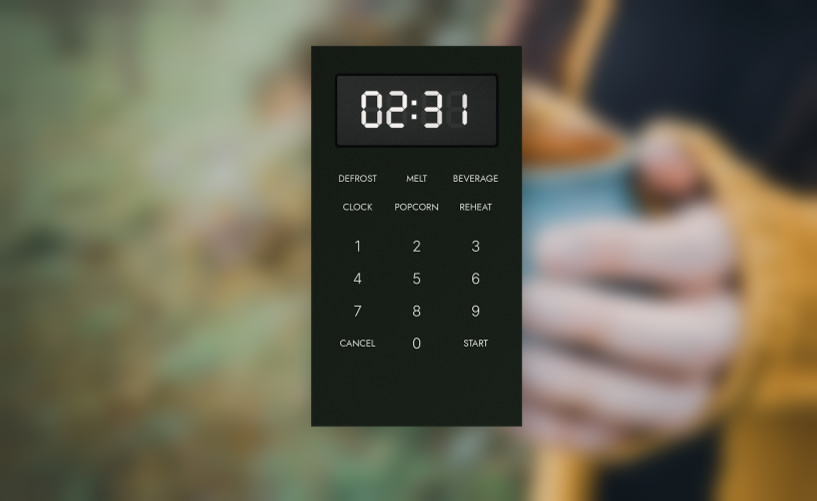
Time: **2:31**
